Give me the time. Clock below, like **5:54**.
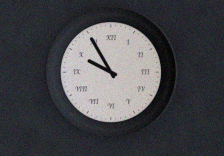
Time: **9:55**
